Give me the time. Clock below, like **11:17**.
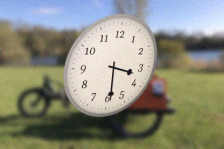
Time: **3:29**
